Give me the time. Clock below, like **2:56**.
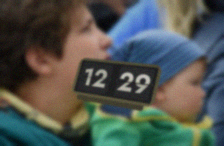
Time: **12:29**
